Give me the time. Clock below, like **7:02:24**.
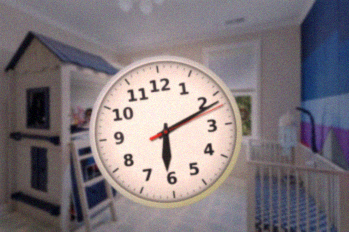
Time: **6:11:12**
